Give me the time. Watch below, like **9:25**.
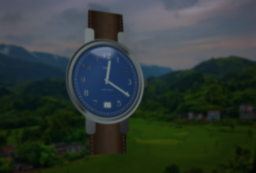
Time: **12:20**
